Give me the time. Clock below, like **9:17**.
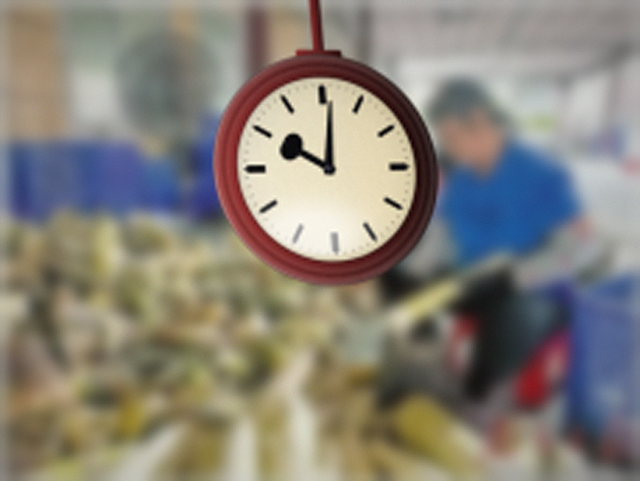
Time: **10:01**
